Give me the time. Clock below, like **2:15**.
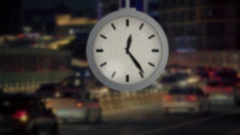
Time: **12:24**
